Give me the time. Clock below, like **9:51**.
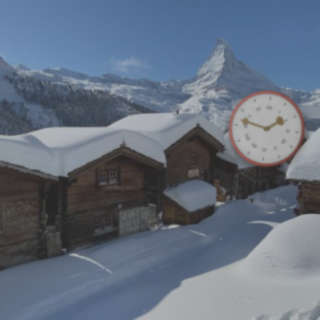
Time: **1:47**
